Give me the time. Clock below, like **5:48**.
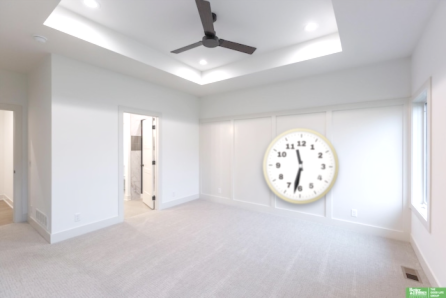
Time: **11:32**
